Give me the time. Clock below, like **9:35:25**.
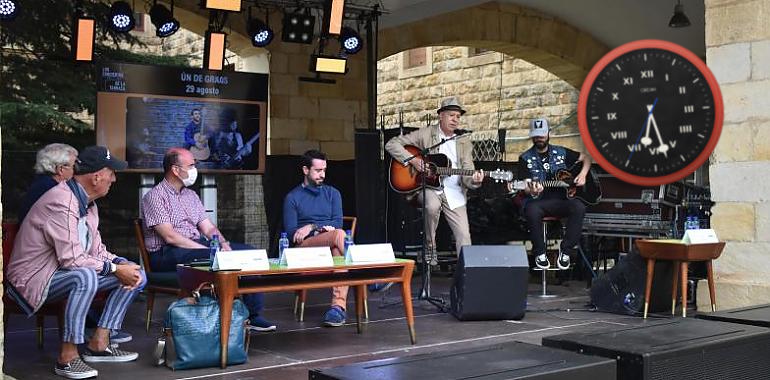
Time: **6:27:35**
